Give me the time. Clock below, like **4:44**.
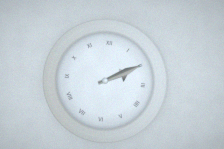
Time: **2:10**
